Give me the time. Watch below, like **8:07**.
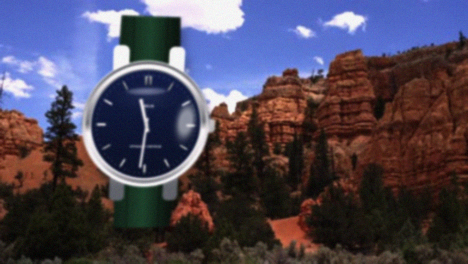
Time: **11:31**
